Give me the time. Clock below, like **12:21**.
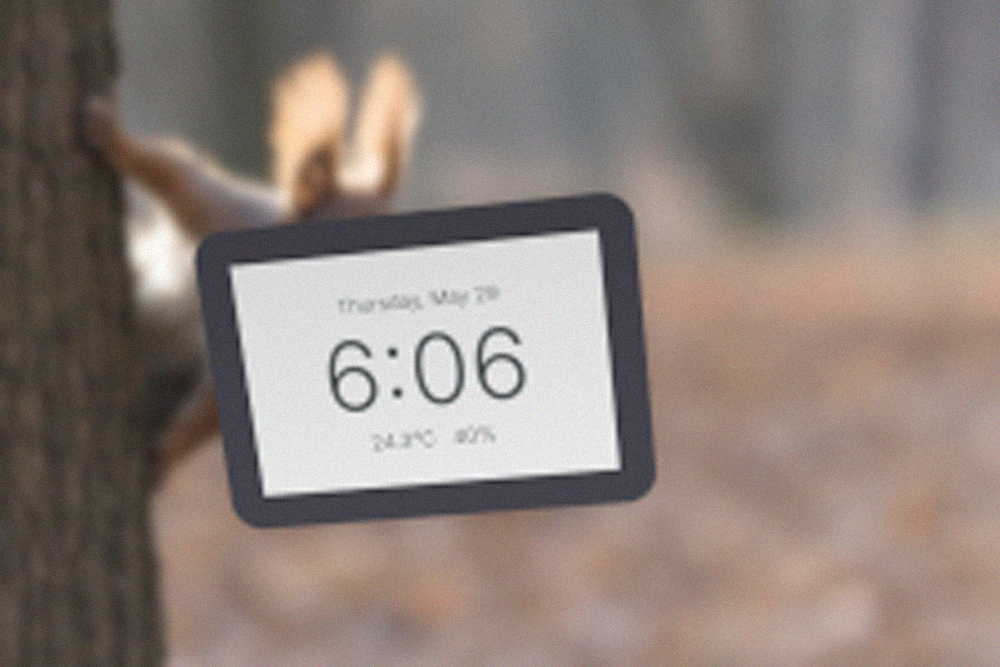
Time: **6:06**
